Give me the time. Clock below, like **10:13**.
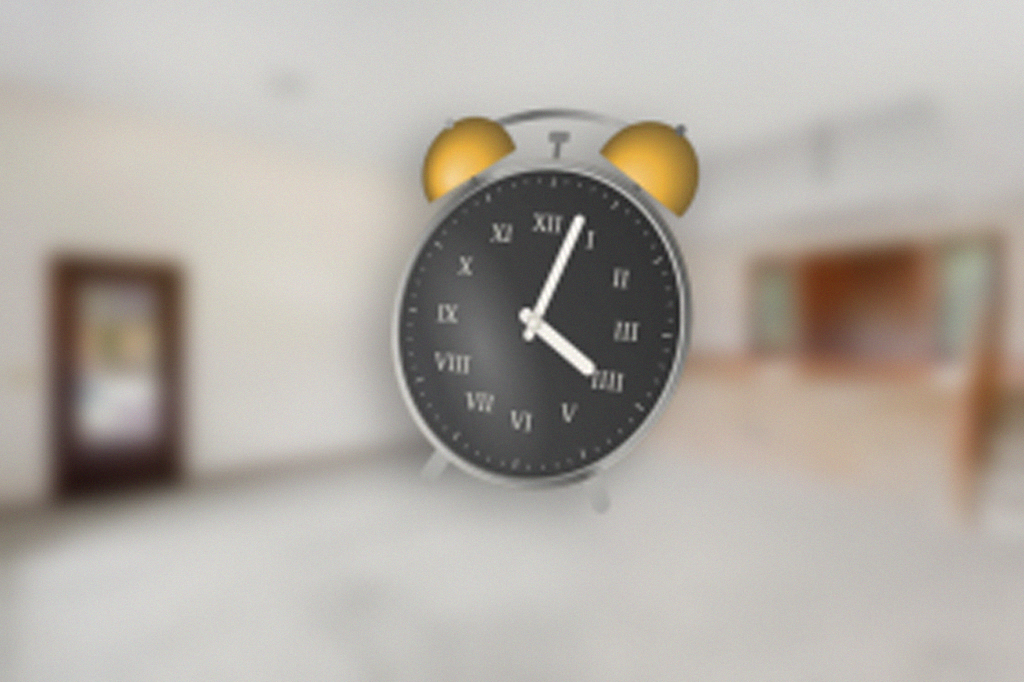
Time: **4:03**
